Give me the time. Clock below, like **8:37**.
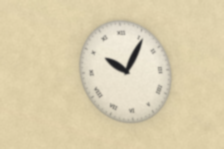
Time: **10:06**
